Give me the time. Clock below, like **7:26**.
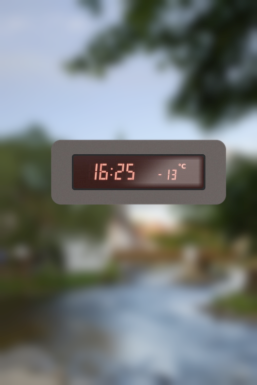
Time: **16:25**
